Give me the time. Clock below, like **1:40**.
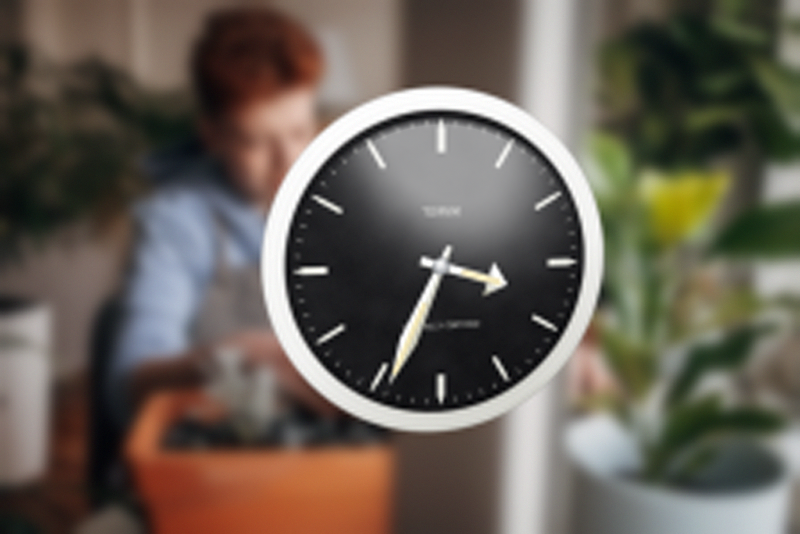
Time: **3:34**
